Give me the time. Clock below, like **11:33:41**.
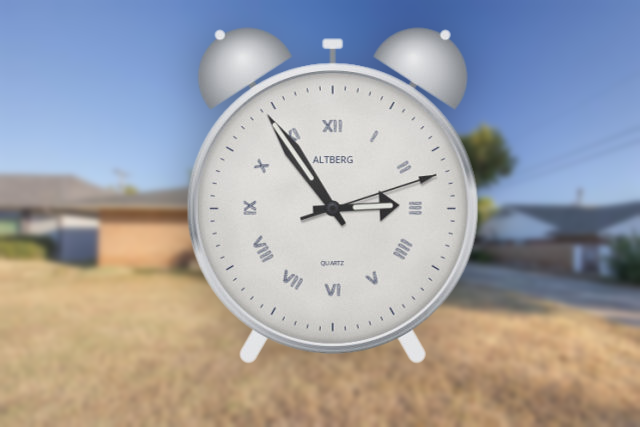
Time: **2:54:12**
